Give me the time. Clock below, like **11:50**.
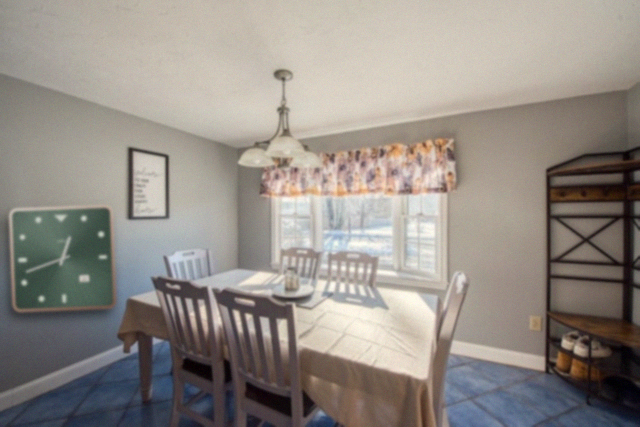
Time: **12:42**
